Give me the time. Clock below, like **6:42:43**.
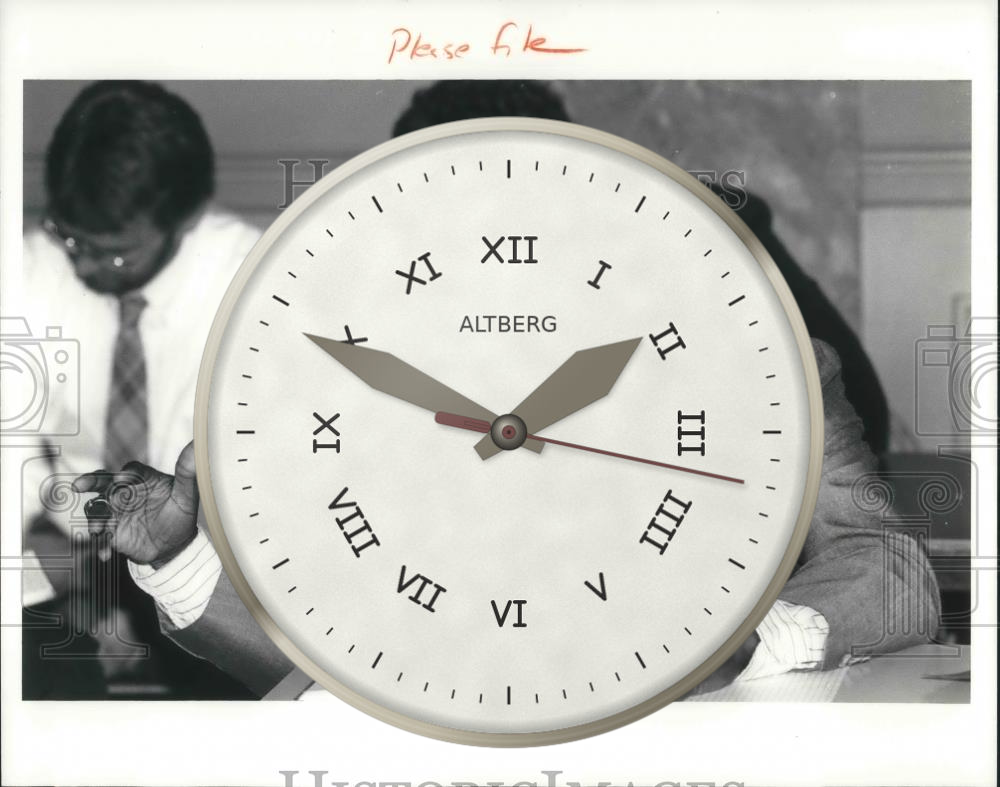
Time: **1:49:17**
